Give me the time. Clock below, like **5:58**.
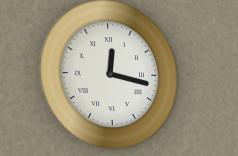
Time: **12:17**
